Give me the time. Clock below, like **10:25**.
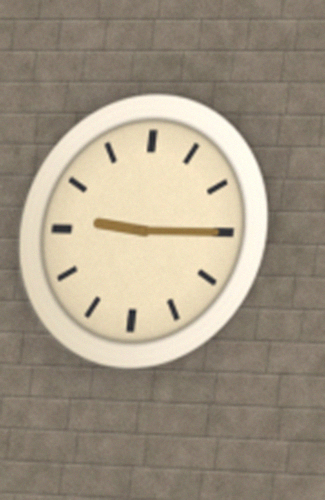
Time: **9:15**
